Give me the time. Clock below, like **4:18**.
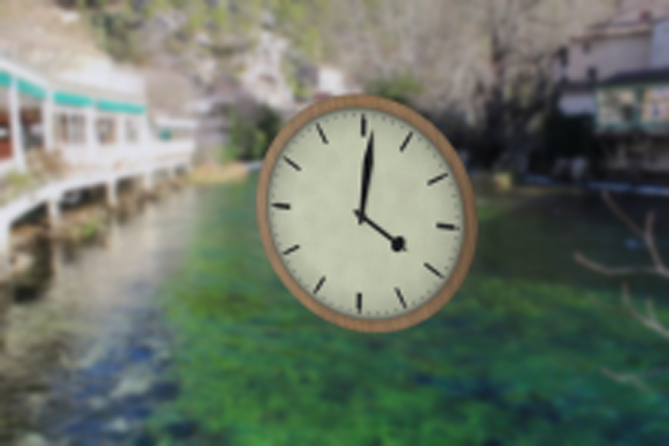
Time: **4:01**
